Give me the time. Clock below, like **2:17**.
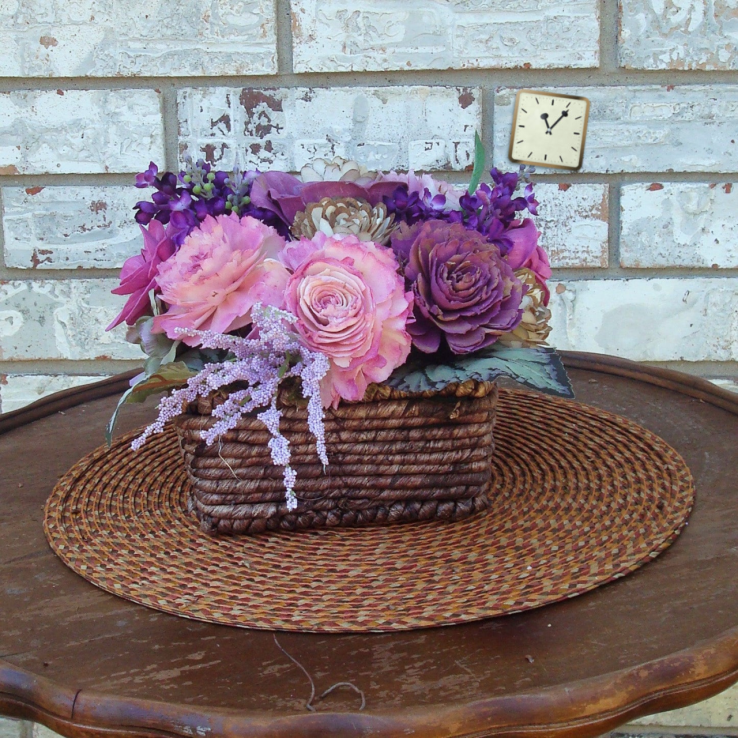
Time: **11:06**
